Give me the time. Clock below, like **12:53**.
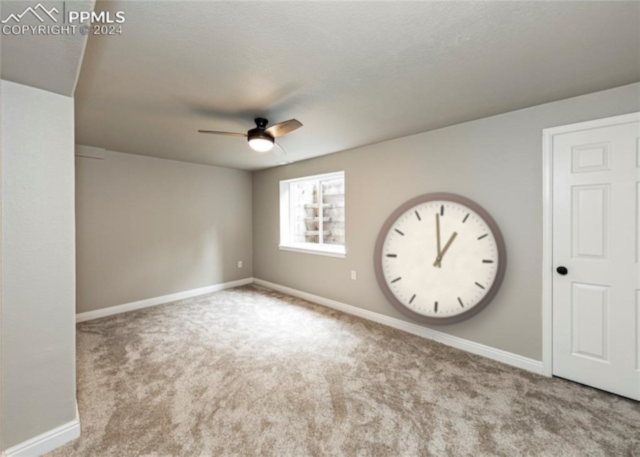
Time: **12:59**
